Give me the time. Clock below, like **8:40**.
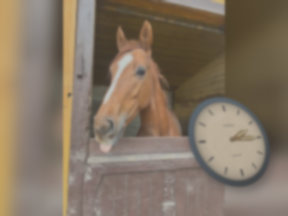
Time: **2:15**
